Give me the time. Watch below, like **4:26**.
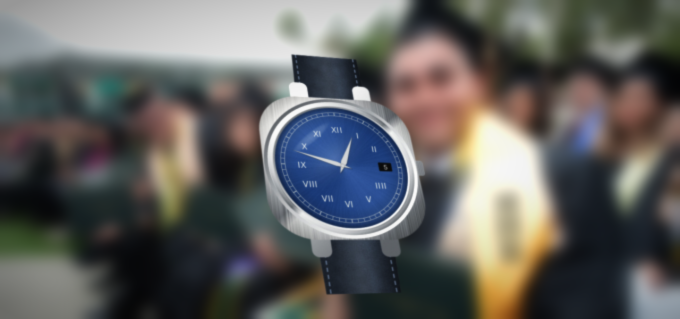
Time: **12:48**
